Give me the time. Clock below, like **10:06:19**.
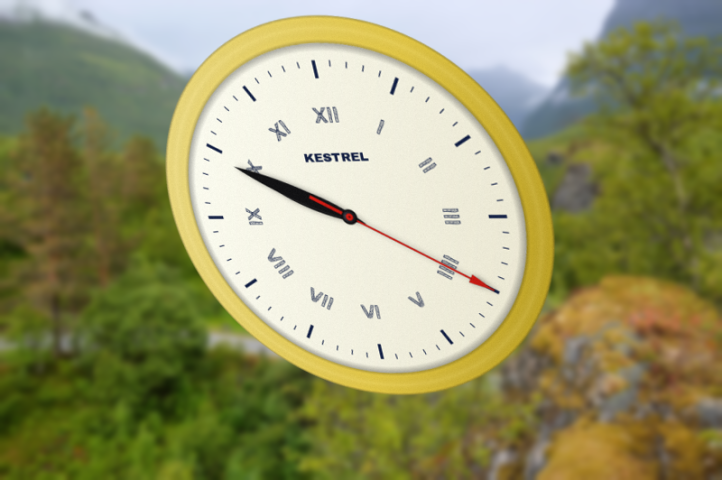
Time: **9:49:20**
